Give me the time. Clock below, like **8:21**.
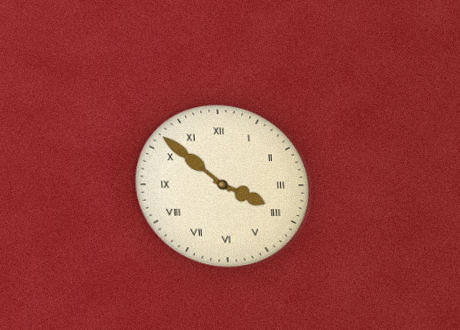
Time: **3:52**
